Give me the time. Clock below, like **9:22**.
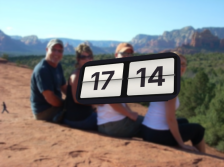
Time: **17:14**
